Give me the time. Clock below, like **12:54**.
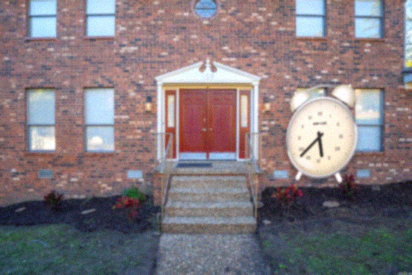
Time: **5:38**
